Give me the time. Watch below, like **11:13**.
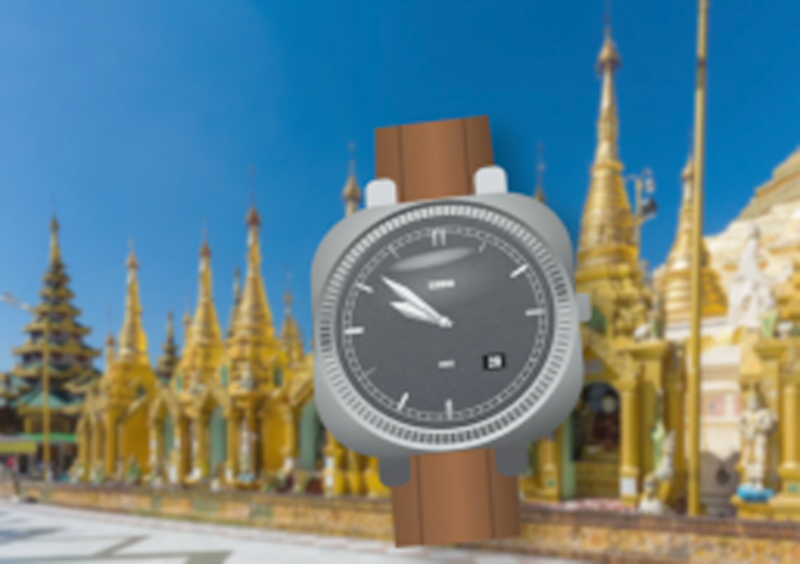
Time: **9:52**
